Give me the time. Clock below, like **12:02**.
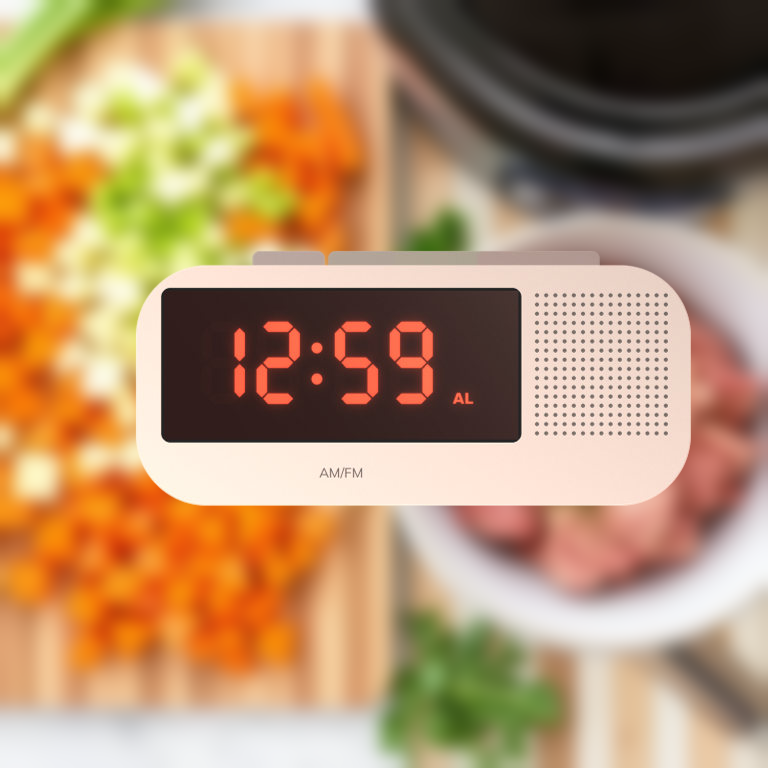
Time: **12:59**
